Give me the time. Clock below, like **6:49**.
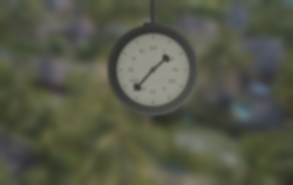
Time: **1:37**
